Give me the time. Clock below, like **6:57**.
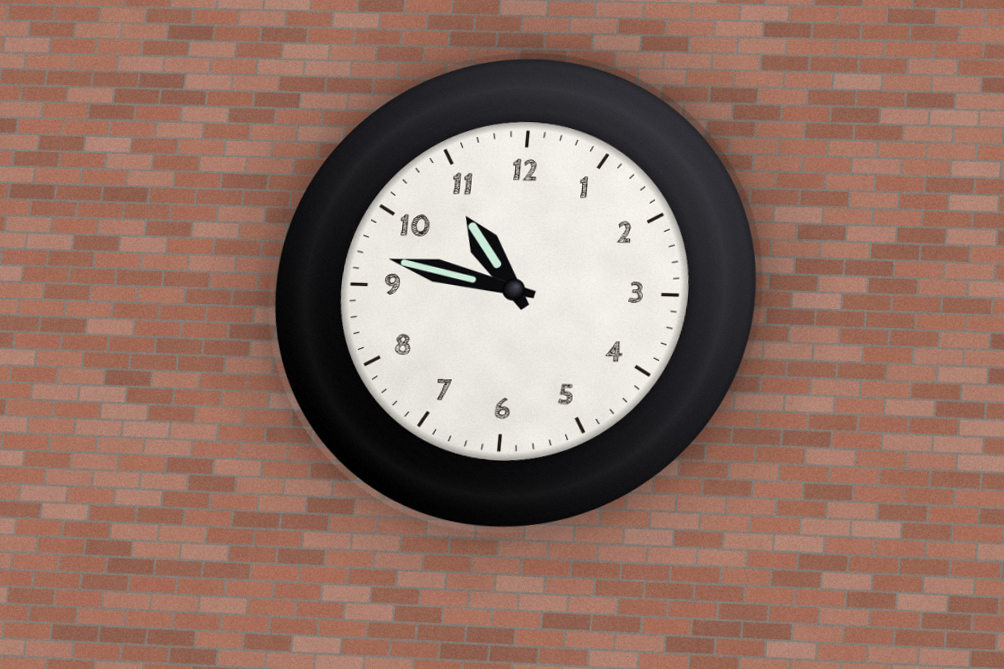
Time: **10:47**
